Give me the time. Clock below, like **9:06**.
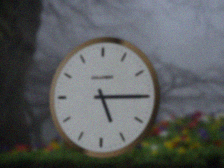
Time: **5:15**
